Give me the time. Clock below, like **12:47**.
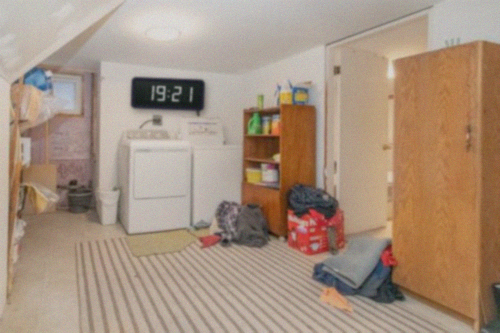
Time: **19:21**
